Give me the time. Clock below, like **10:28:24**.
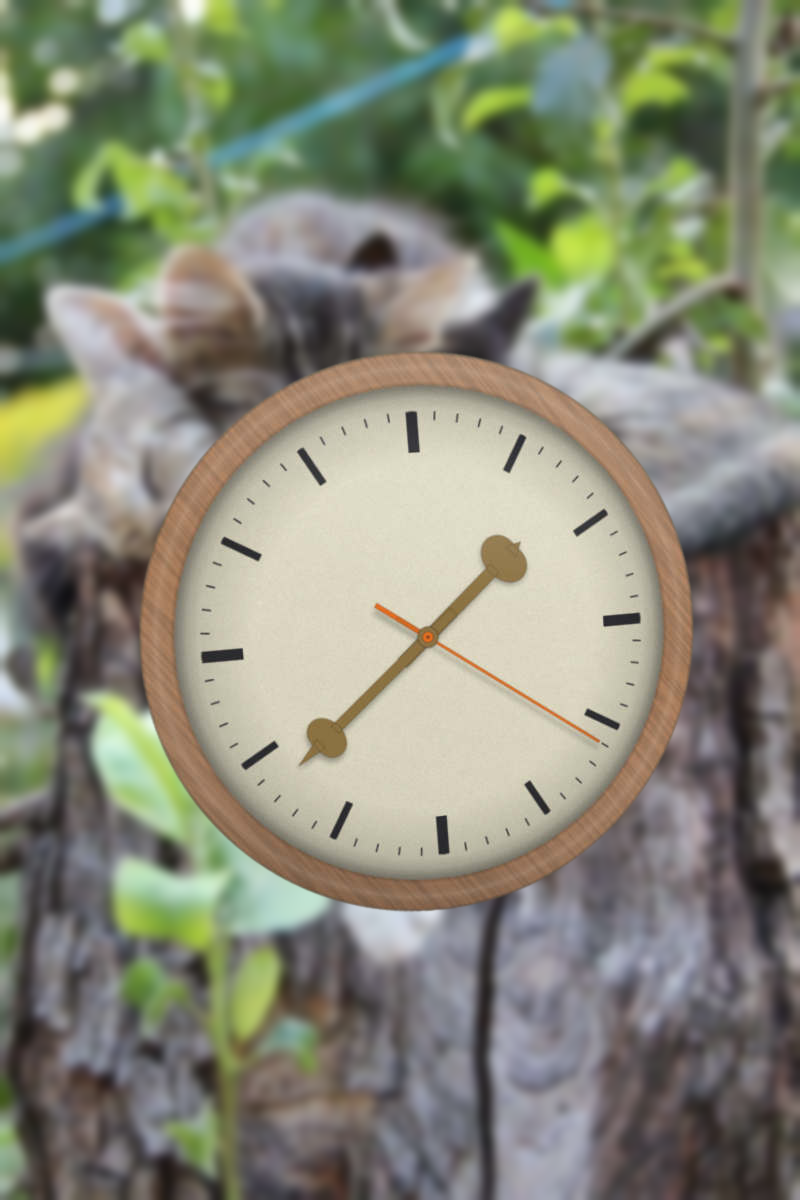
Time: **1:38:21**
